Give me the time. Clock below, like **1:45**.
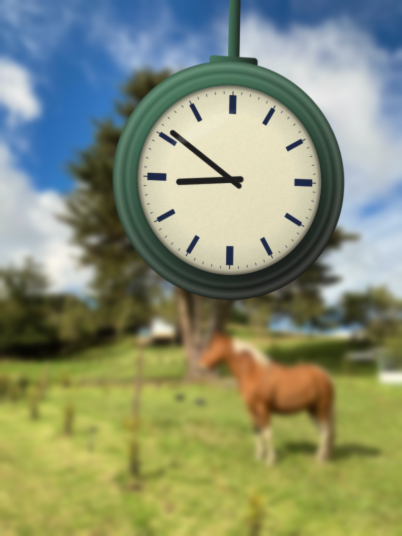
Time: **8:51**
